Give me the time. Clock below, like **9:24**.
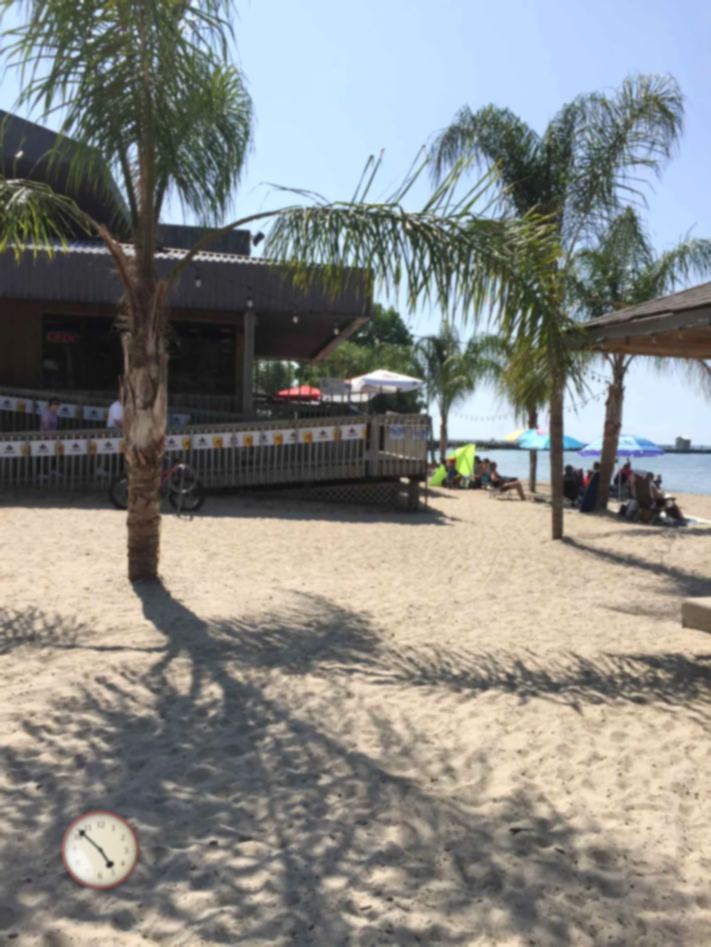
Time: **4:52**
